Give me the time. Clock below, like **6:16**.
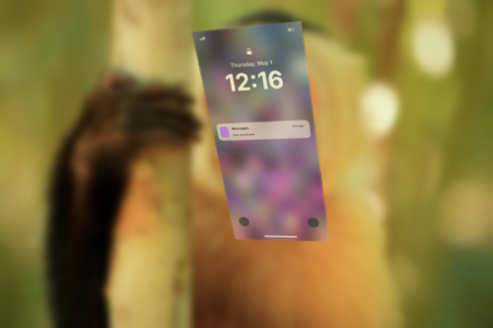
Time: **12:16**
